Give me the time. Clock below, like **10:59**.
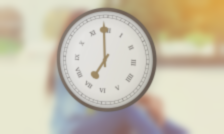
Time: **6:59**
